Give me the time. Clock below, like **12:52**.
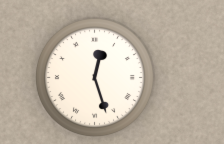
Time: **12:27**
